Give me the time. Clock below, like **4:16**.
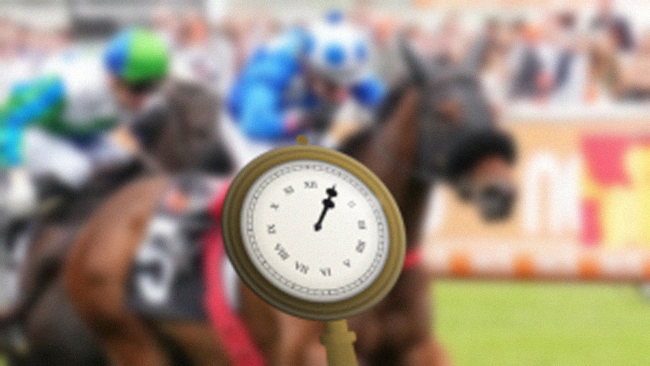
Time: **1:05**
